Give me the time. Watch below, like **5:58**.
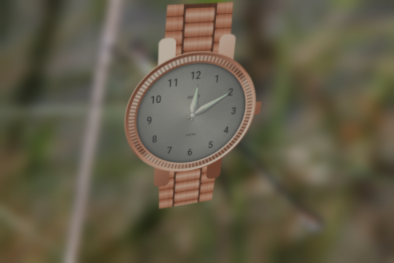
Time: **12:10**
